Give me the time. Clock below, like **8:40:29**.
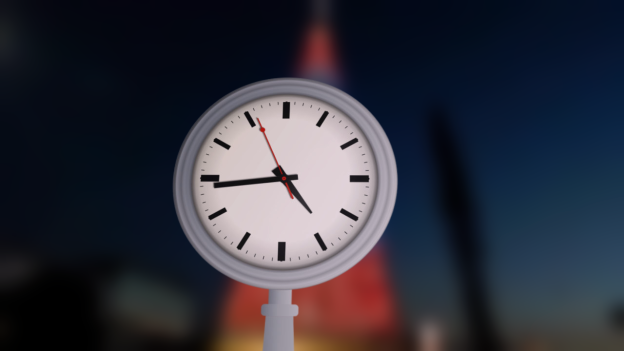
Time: **4:43:56**
